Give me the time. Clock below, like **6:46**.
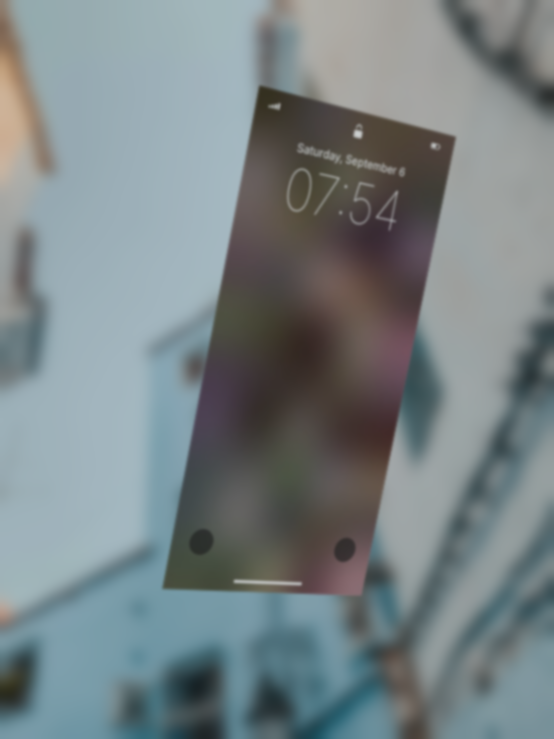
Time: **7:54**
